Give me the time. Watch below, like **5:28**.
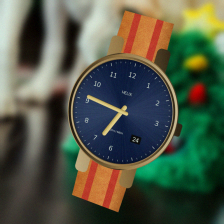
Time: **6:46**
